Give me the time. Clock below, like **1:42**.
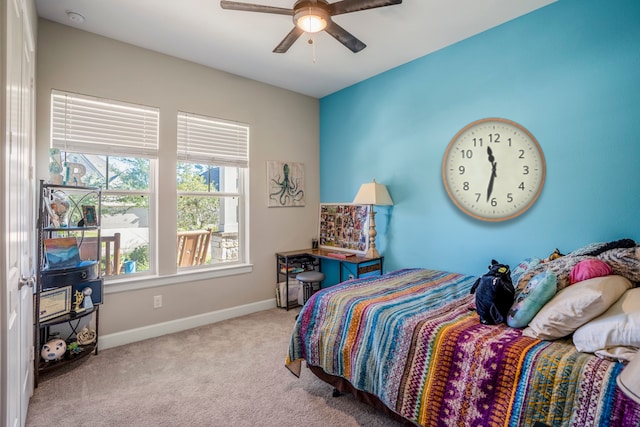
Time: **11:32**
